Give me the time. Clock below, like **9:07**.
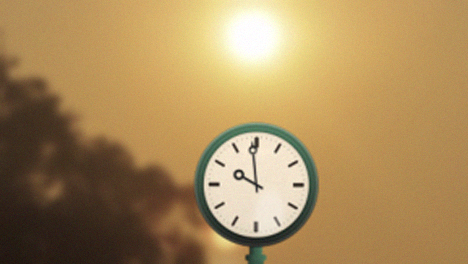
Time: **9:59**
